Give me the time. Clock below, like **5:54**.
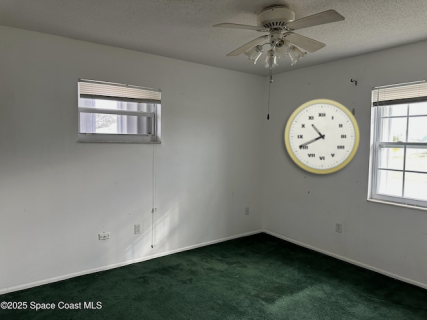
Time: **10:41**
